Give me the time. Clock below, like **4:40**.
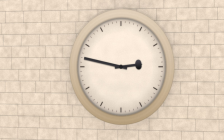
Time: **2:47**
